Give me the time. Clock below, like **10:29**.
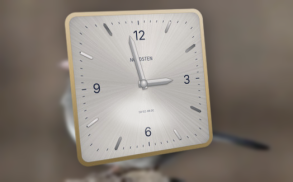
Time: **2:58**
